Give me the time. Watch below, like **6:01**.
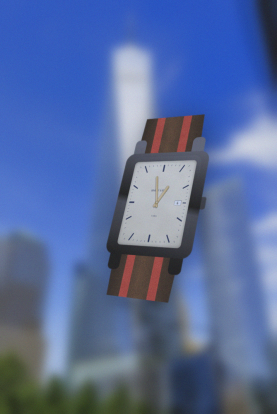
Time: **12:58**
